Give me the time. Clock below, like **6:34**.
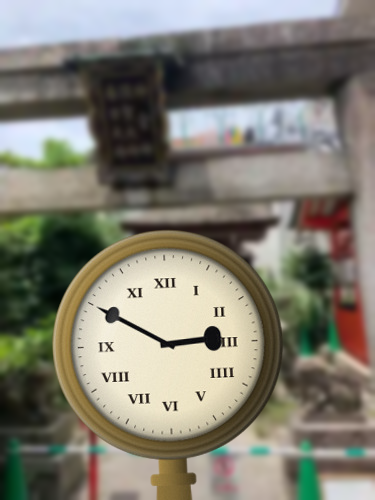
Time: **2:50**
